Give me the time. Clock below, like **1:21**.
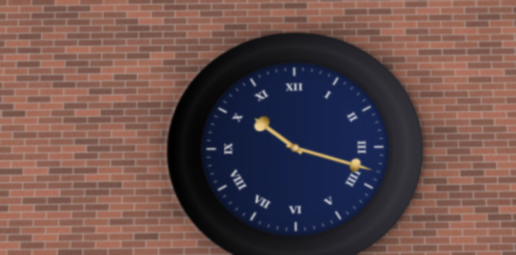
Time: **10:18**
